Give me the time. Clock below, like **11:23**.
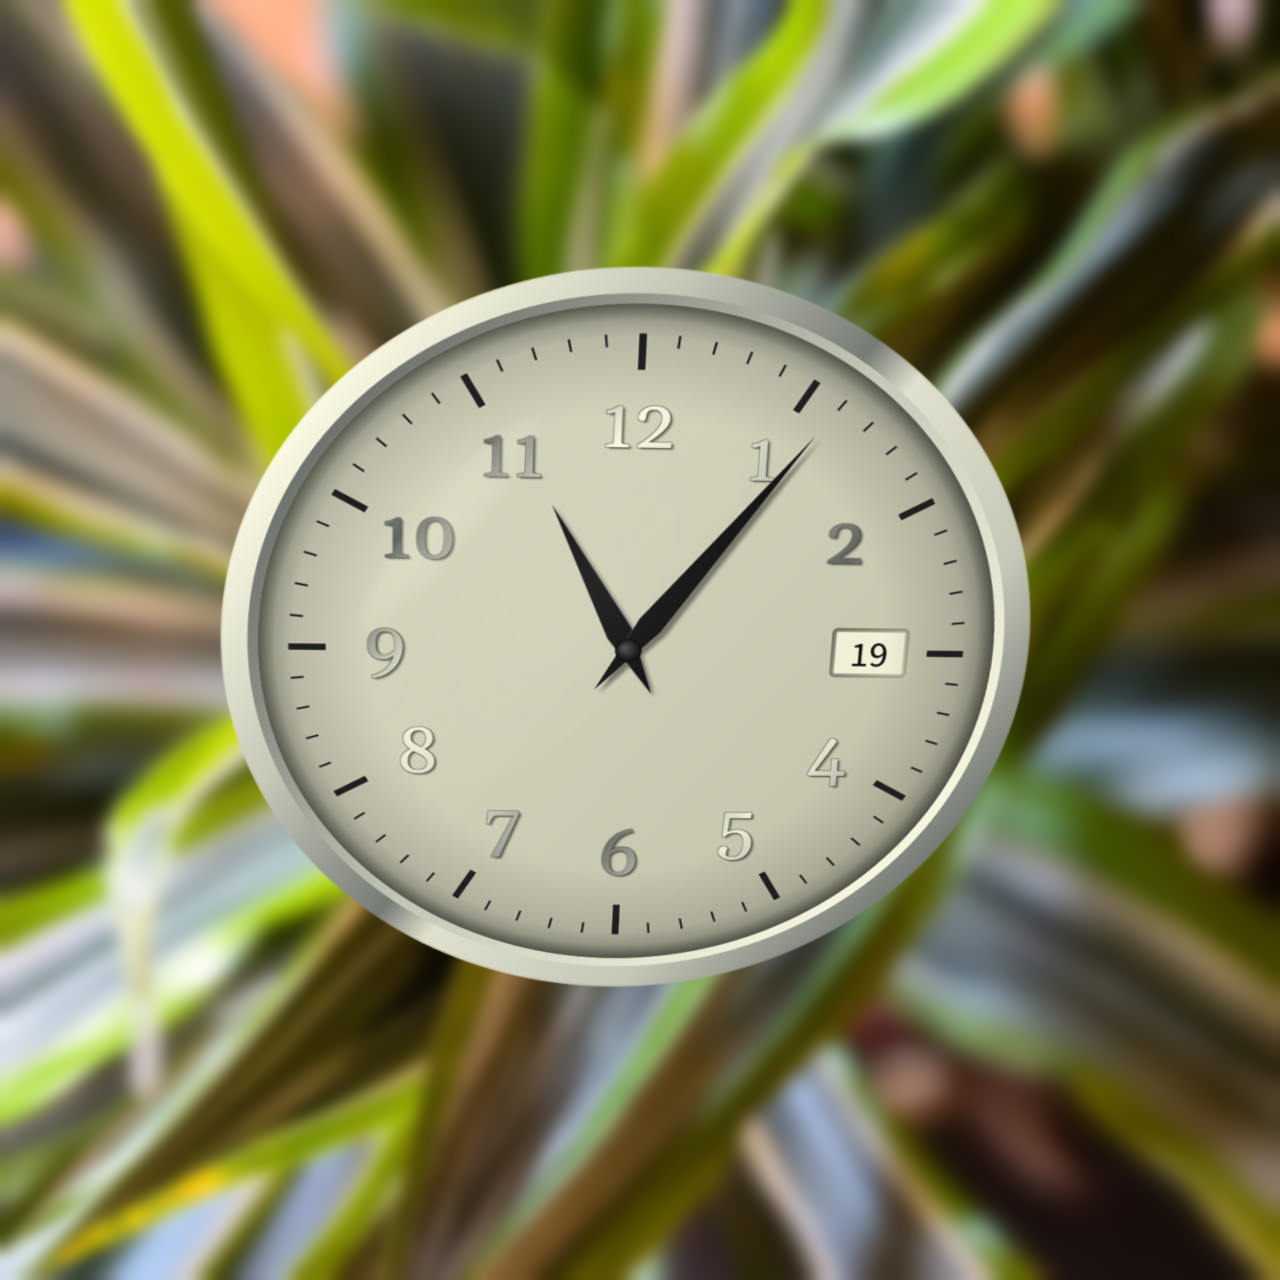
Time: **11:06**
